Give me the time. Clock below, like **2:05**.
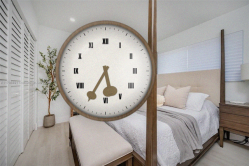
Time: **5:35**
